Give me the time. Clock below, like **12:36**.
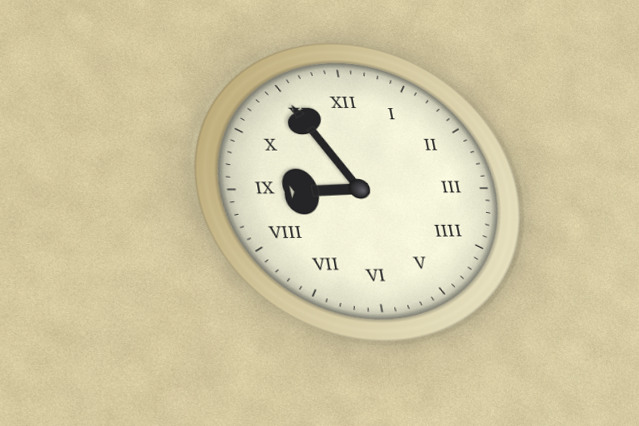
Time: **8:55**
